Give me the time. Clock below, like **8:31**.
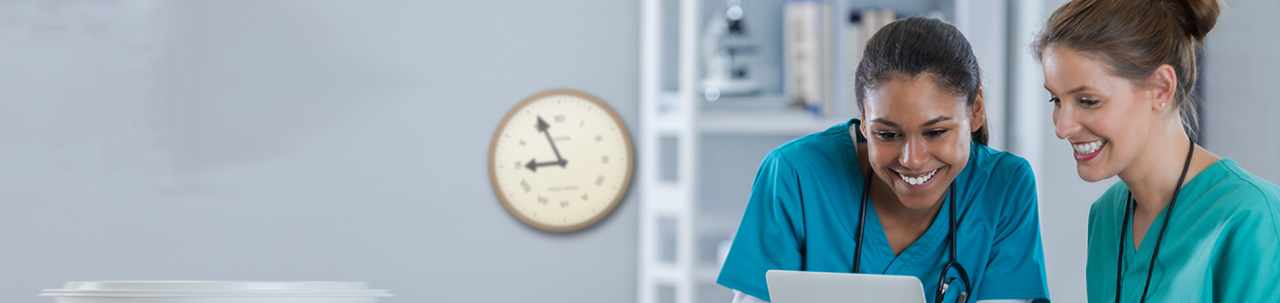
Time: **8:56**
